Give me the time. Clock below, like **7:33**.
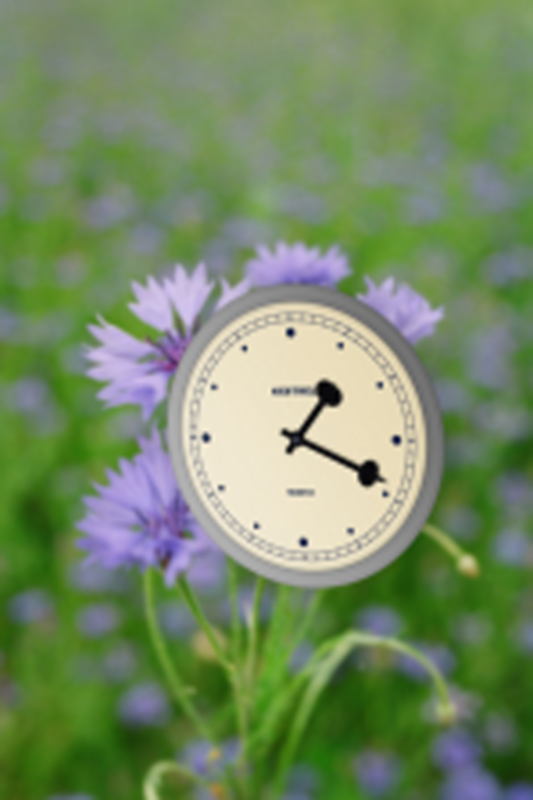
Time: **1:19**
